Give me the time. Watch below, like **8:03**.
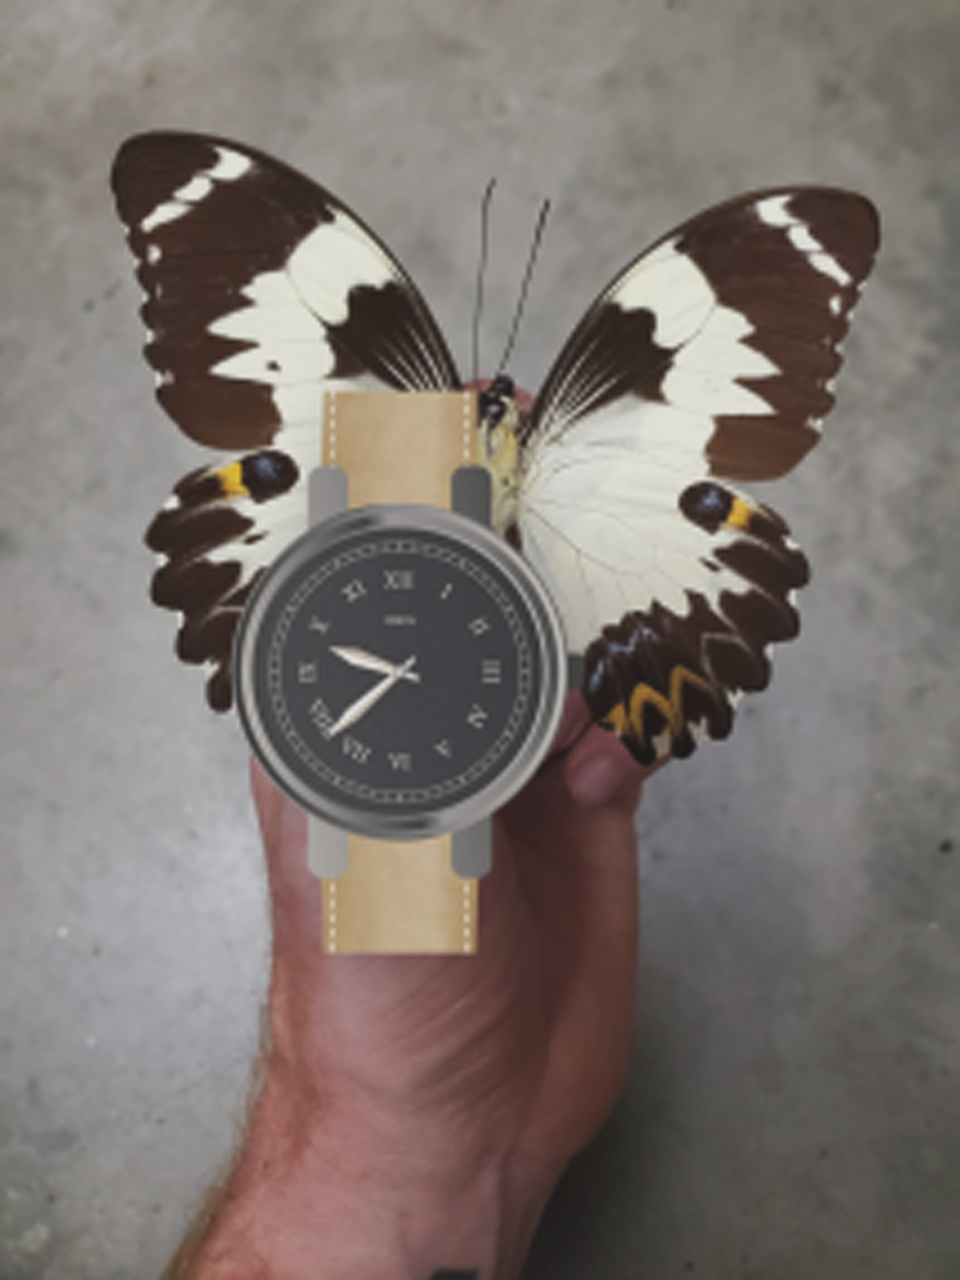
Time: **9:38**
